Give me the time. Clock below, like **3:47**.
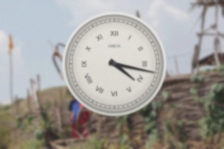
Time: **4:17**
